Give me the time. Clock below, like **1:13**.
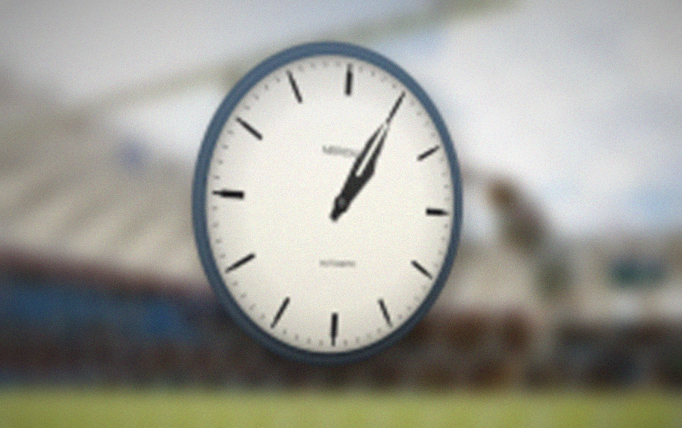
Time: **1:05**
